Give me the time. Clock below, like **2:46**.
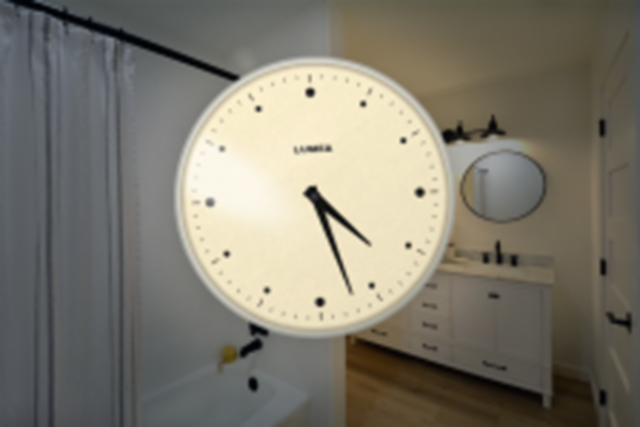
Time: **4:27**
